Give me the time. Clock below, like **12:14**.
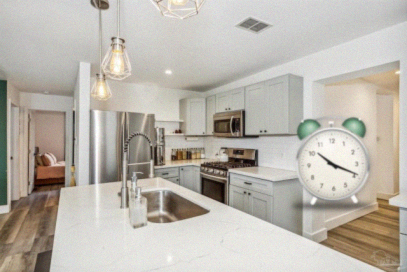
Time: **10:19**
